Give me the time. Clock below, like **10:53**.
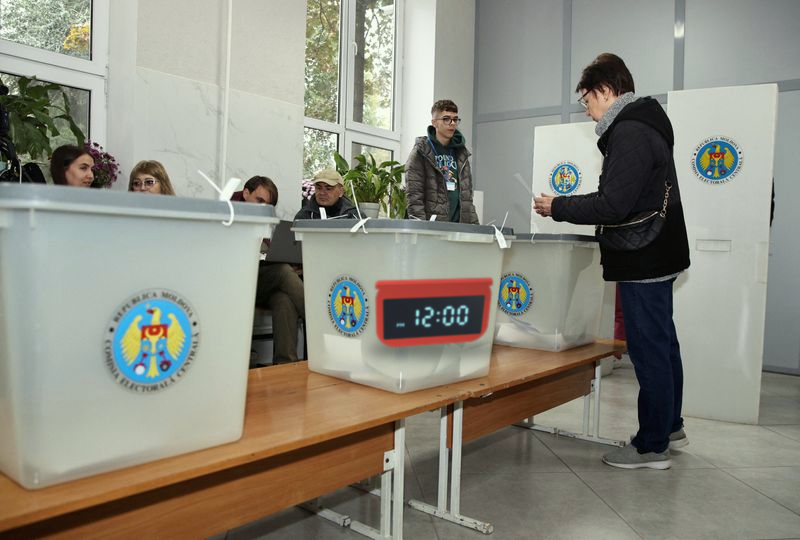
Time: **12:00**
